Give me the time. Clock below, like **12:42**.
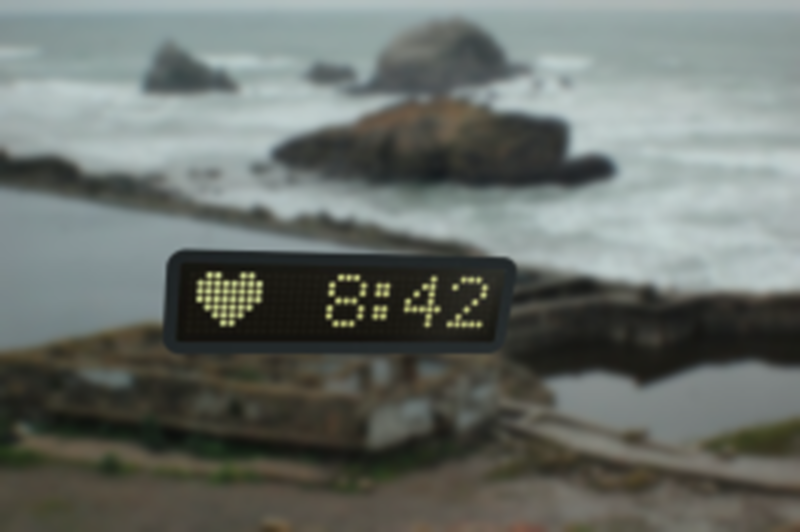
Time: **8:42**
